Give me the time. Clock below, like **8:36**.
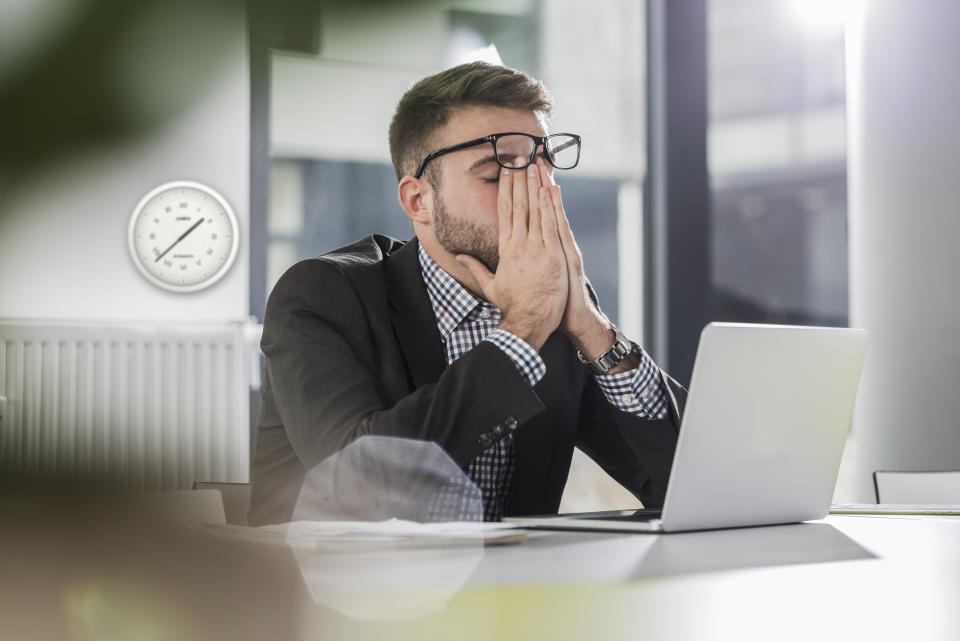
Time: **1:38**
